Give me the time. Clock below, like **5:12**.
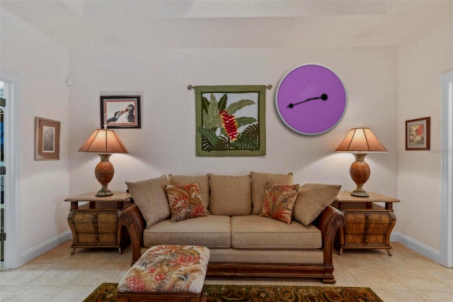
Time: **2:42**
